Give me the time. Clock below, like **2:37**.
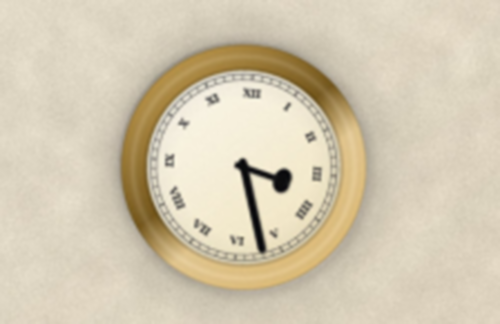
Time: **3:27**
